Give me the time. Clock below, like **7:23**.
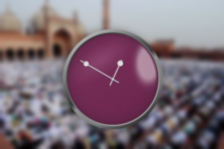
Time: **12:50**
